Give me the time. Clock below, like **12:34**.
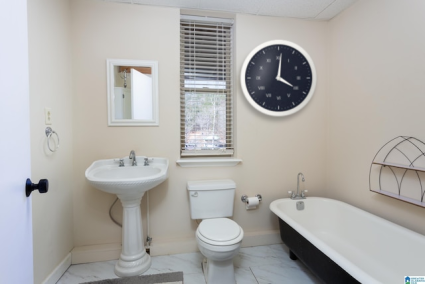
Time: **4:01**
